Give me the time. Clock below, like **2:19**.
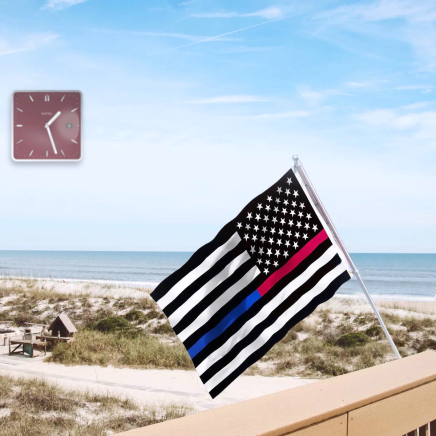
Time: **1:27**
